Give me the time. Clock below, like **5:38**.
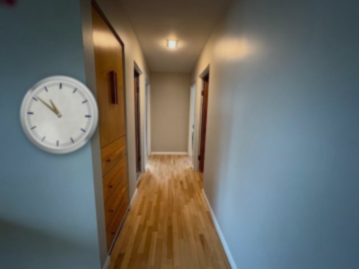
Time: **10:51**
